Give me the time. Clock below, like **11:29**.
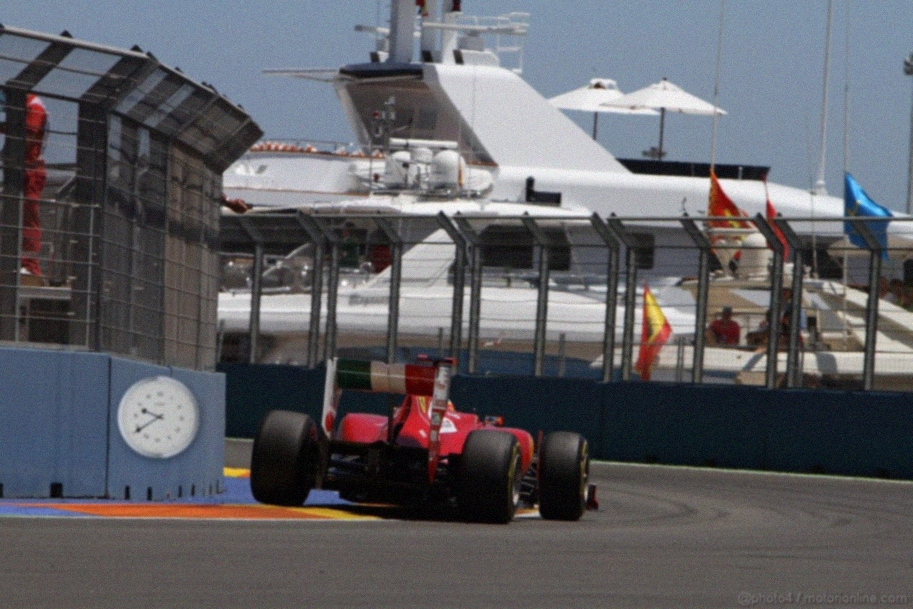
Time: **9:39**
